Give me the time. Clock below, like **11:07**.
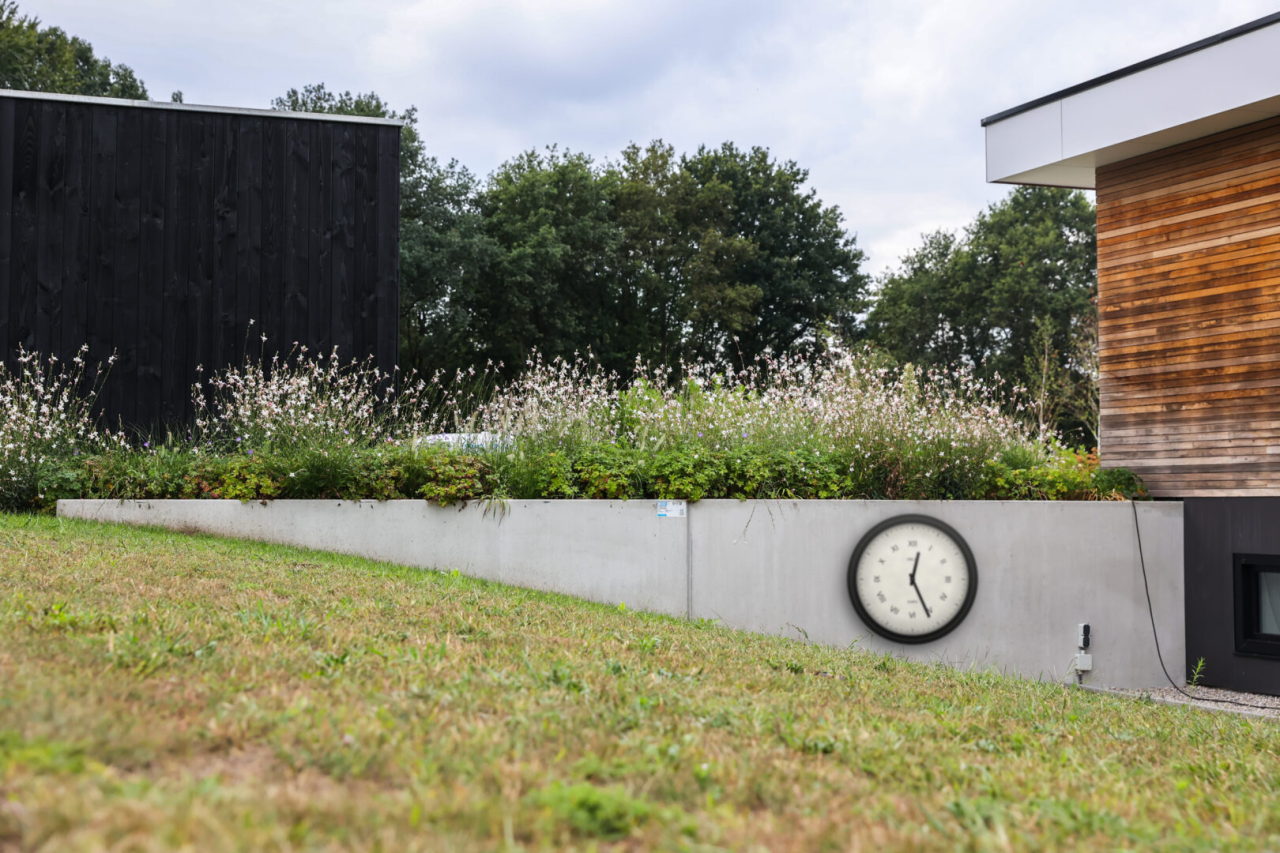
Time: **12:26**
